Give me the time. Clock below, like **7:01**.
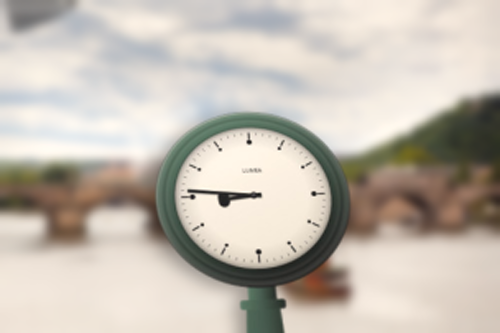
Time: **8:46**
